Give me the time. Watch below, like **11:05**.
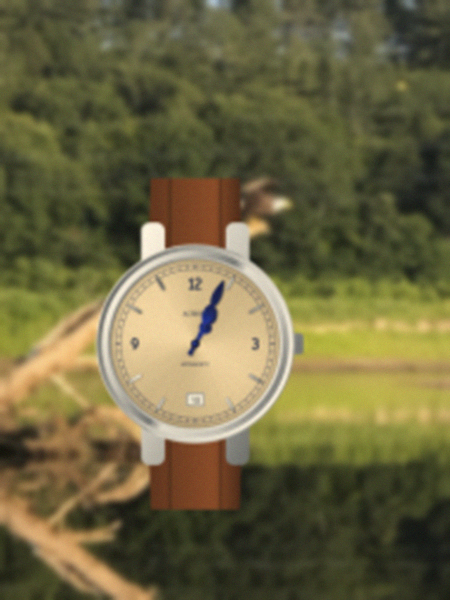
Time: **1:04**
